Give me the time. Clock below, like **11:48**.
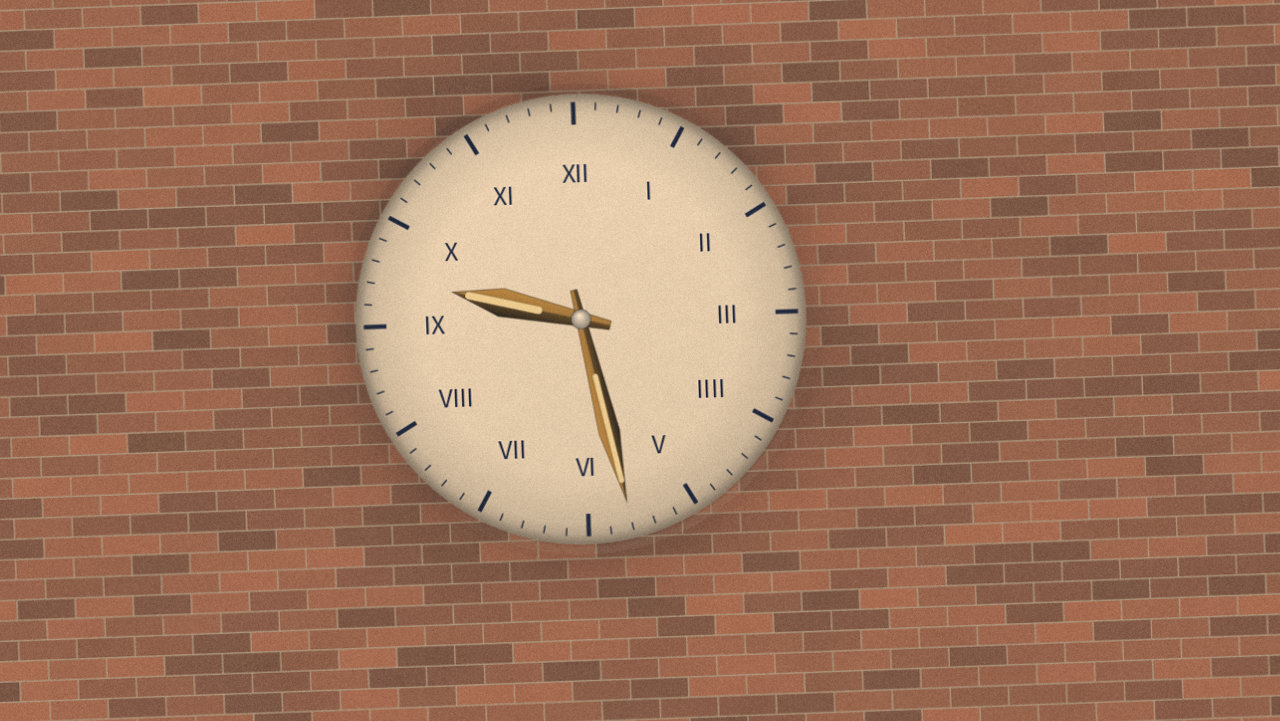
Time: **9:28**
